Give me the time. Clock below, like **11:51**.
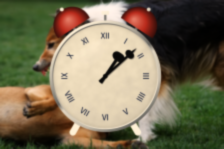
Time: **1:08**
